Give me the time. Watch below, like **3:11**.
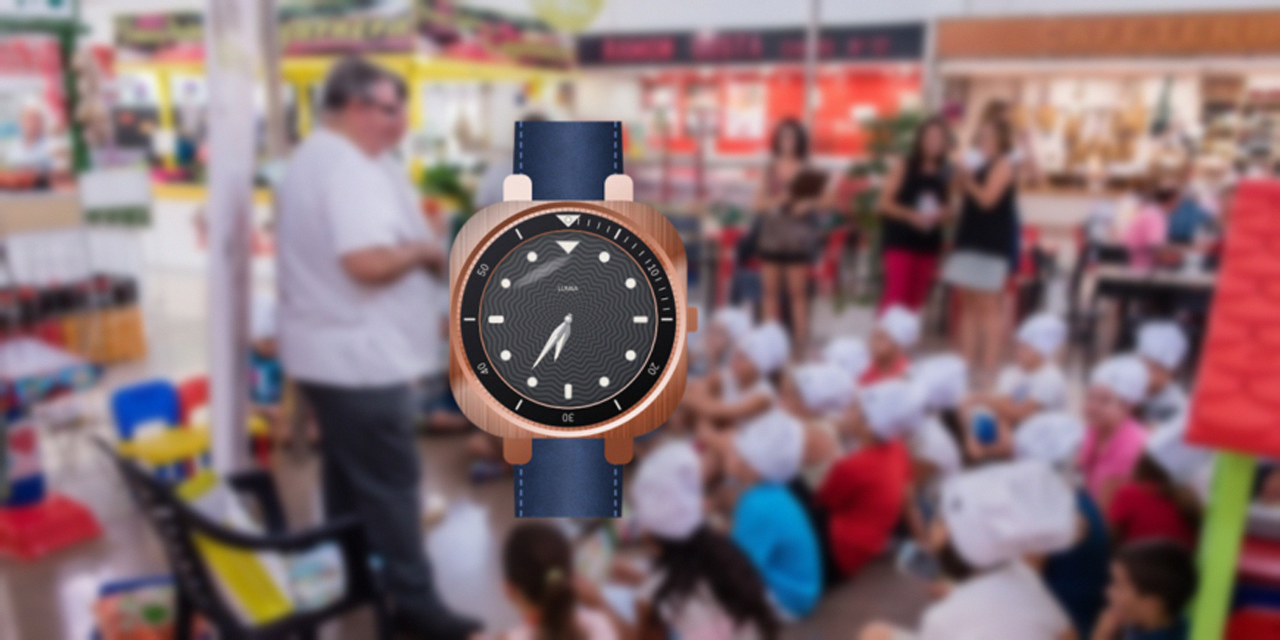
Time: **6:36**
